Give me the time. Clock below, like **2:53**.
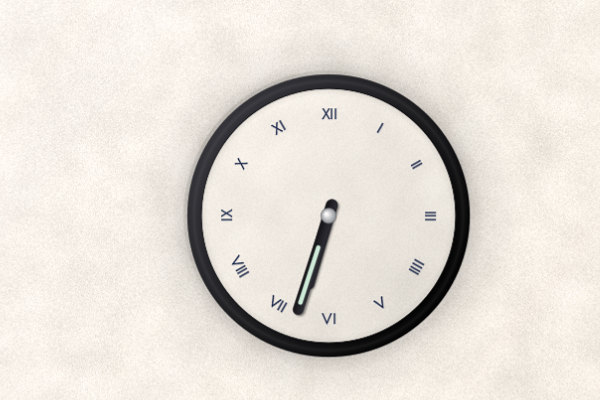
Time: **6:33**
